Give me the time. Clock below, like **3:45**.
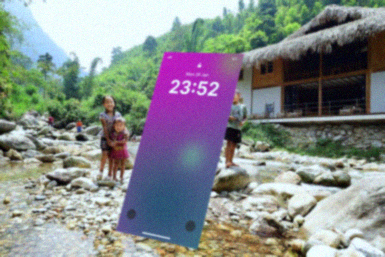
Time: **23:52**
